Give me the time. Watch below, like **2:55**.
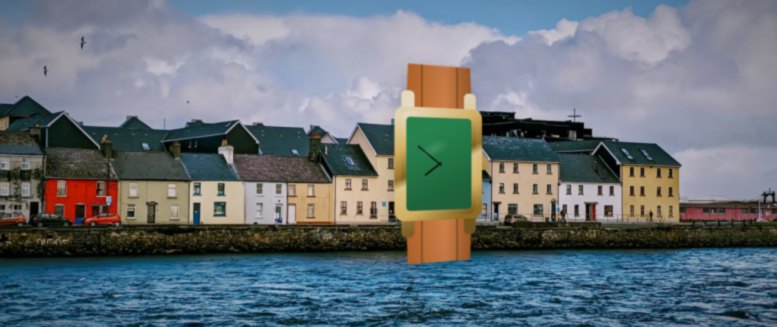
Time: **7:51**
